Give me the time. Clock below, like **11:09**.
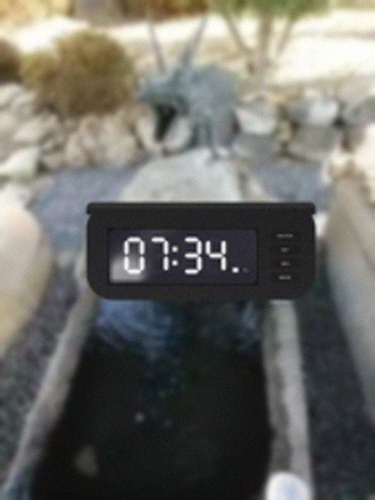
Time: **7:34**
